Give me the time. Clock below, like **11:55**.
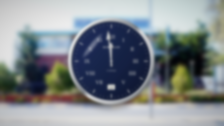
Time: **11:59**
